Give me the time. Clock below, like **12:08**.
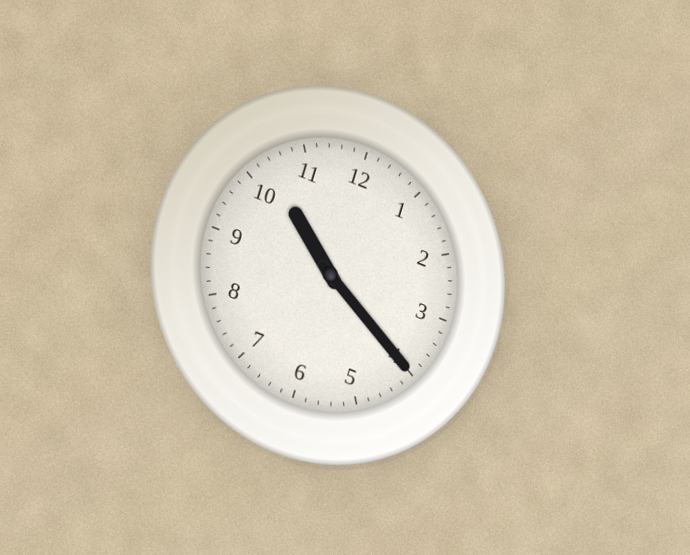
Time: **10:20**
